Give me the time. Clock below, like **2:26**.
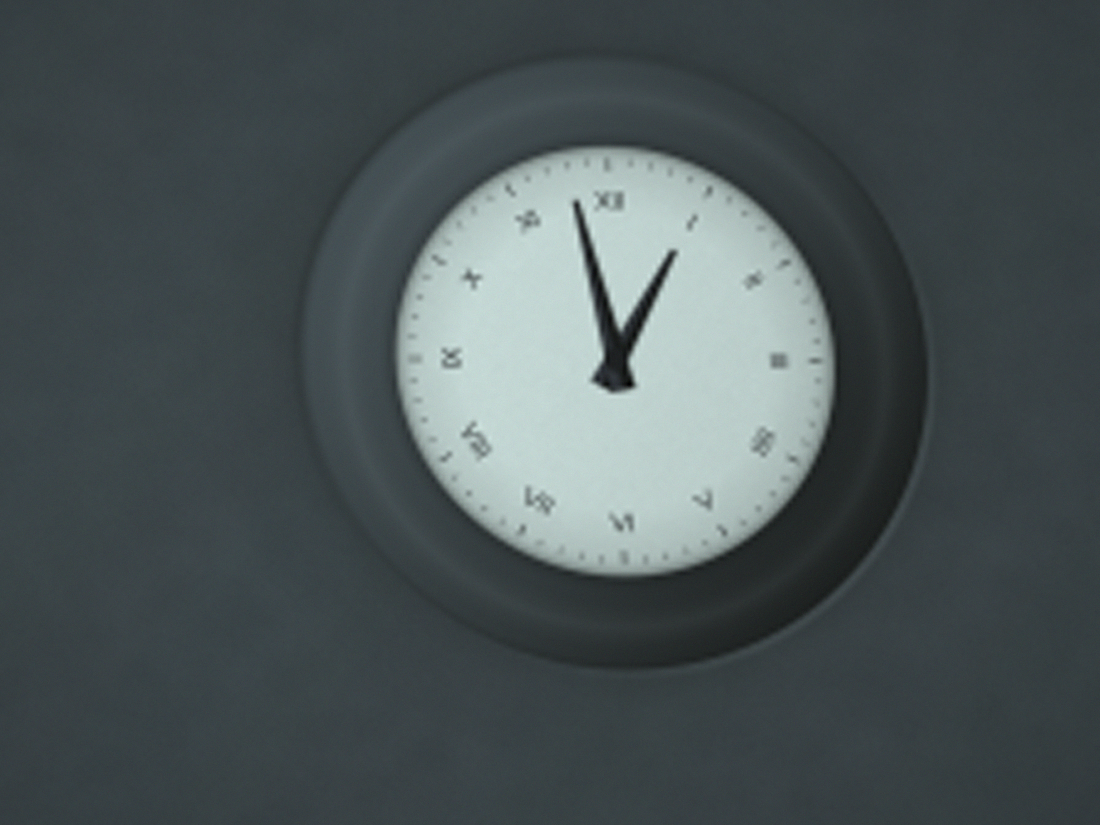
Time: **12:58**
